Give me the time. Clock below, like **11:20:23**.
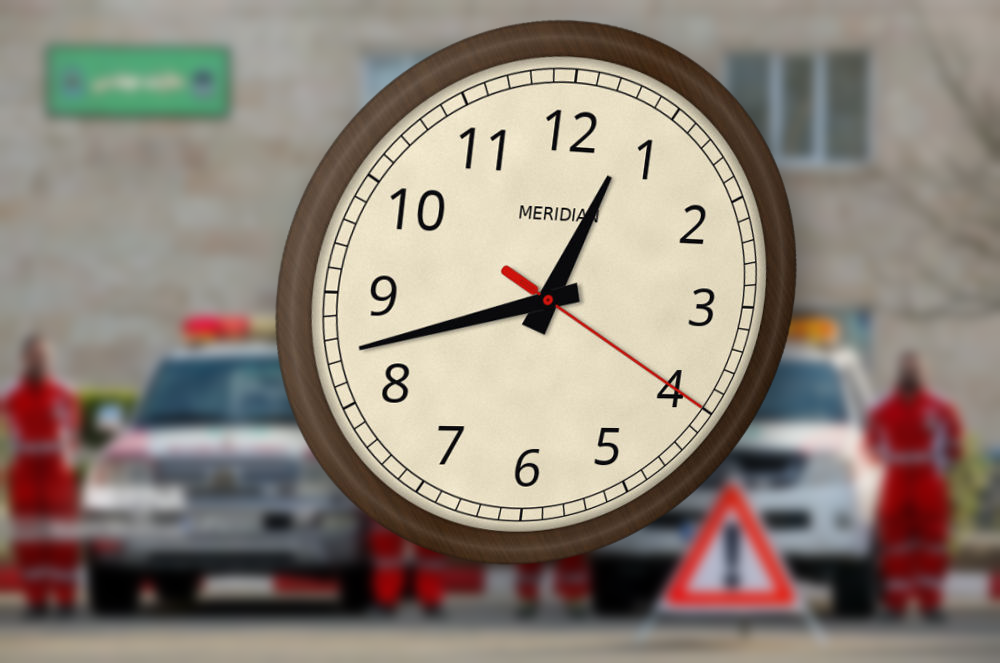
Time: **12:42:20**
